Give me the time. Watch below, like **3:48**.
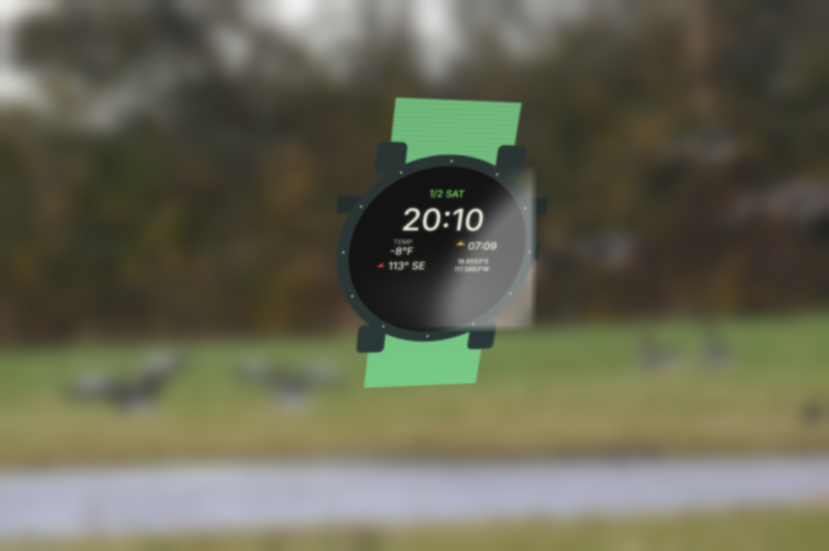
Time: **20:10**
